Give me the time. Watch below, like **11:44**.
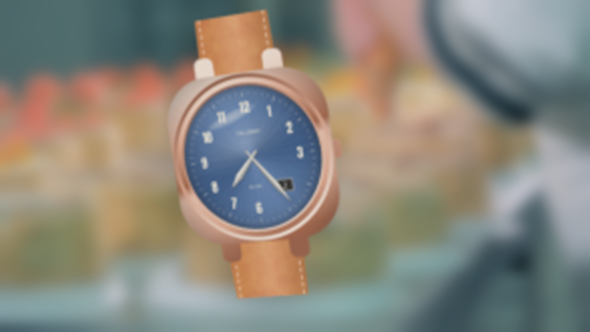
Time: **7:24**
